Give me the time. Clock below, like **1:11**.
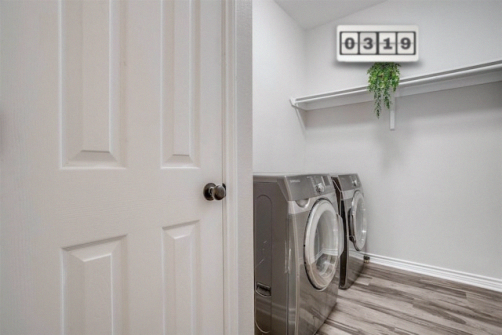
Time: **3:19**
